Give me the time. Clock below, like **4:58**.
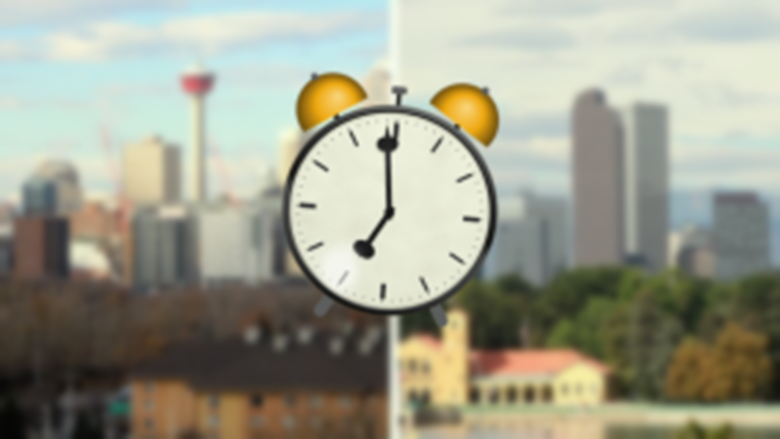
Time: **6:59**
